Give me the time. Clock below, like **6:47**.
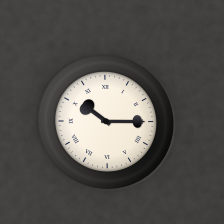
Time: **10:15**
